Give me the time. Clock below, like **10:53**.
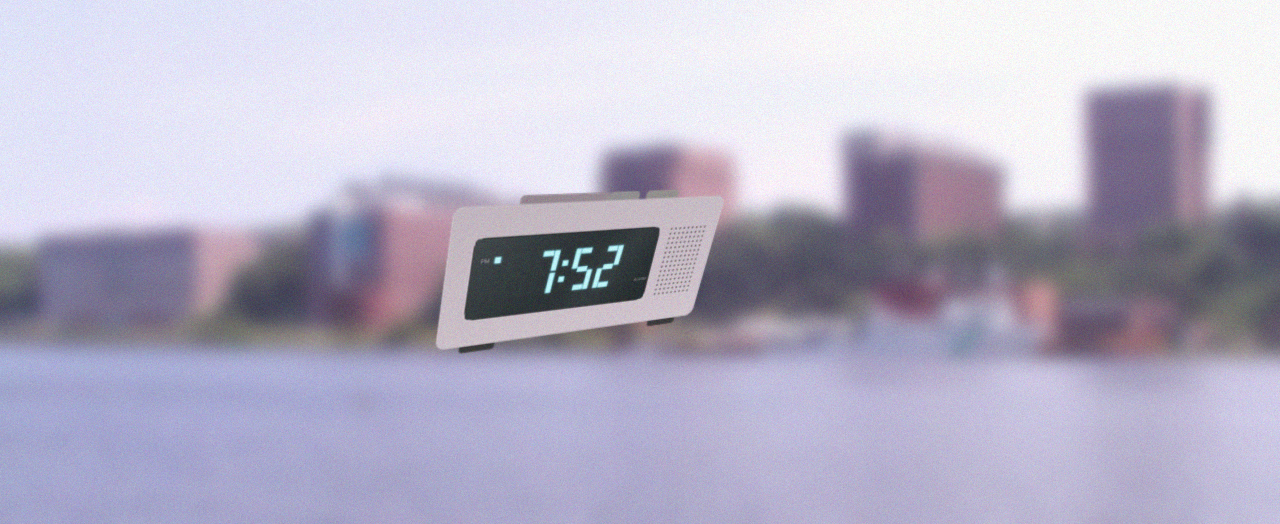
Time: **7:52**
